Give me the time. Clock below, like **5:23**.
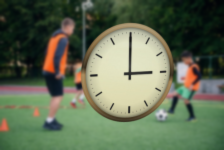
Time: **3:00**
